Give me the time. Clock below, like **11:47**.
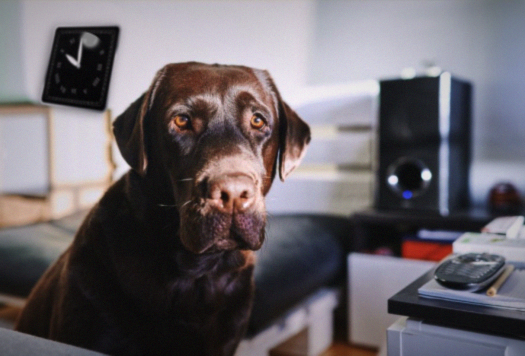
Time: **9:59**
